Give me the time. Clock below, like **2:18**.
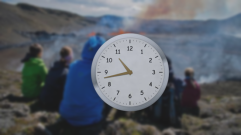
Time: **10:43**
